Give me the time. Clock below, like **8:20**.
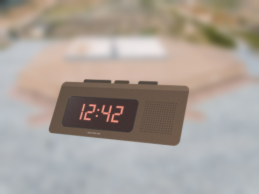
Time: **12:42**
